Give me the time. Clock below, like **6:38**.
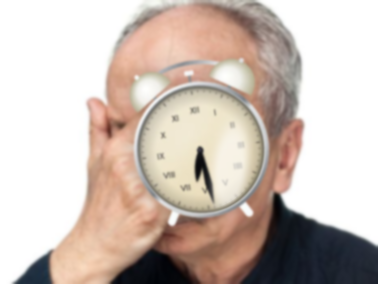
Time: **6:29**
